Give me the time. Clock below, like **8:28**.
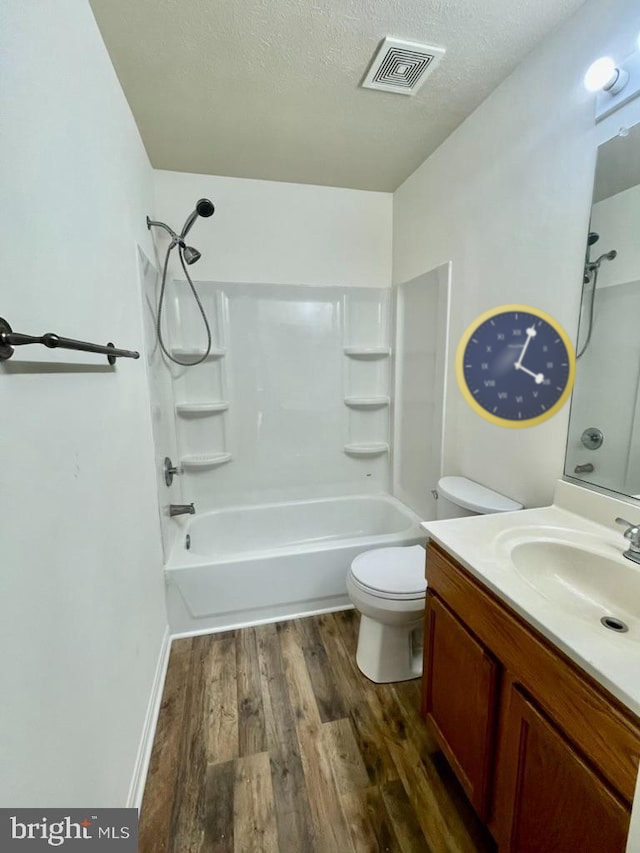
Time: **4:04**
